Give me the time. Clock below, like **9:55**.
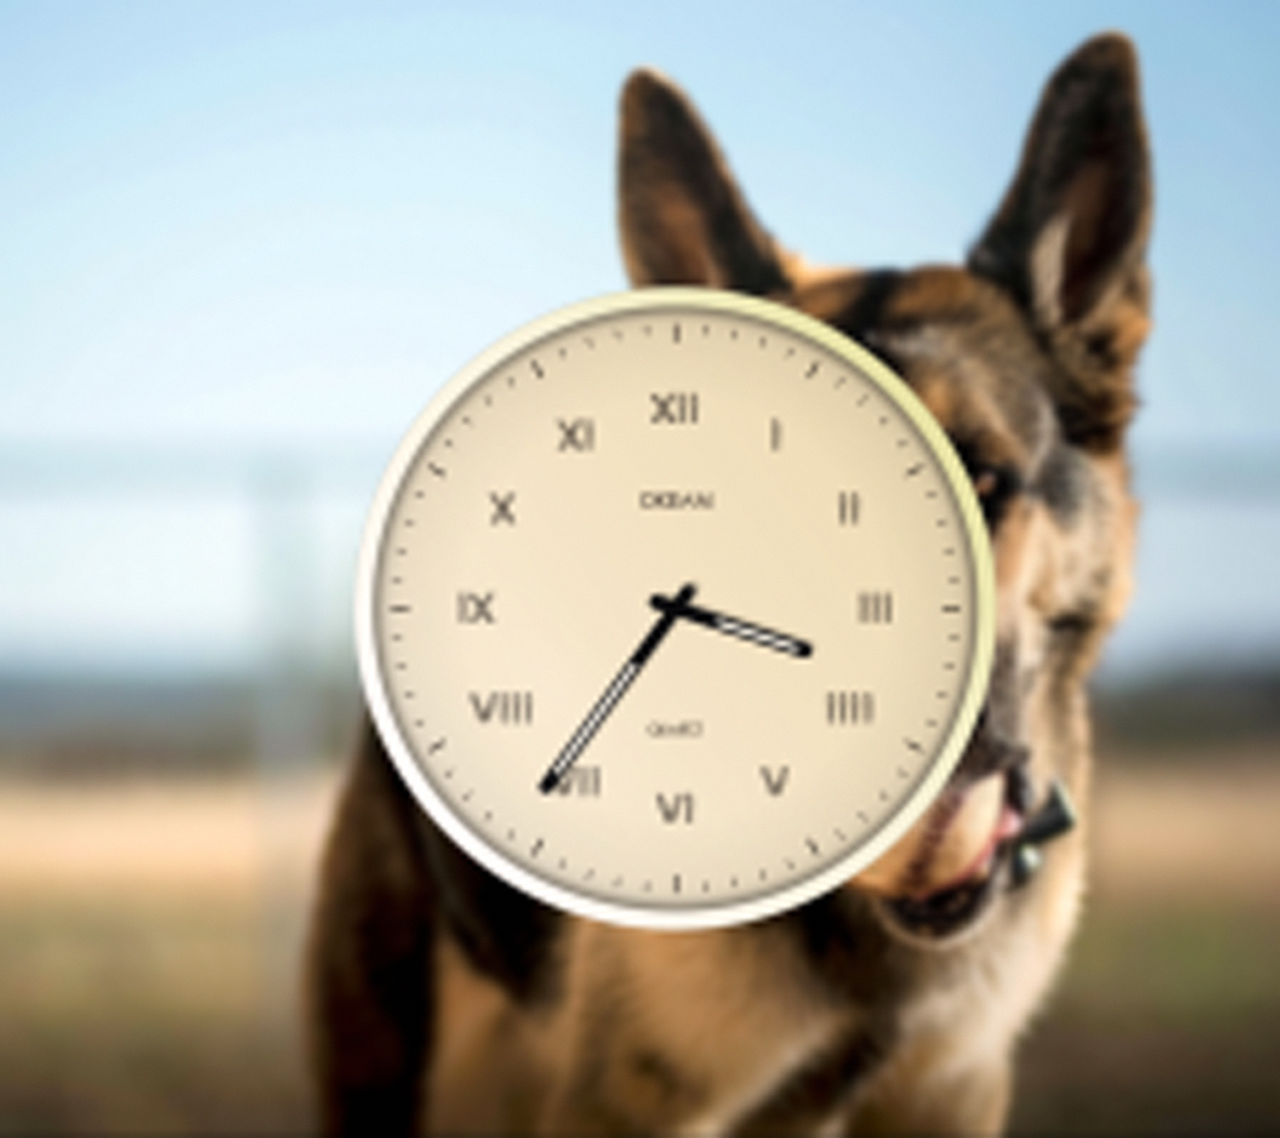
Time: **3:36**
